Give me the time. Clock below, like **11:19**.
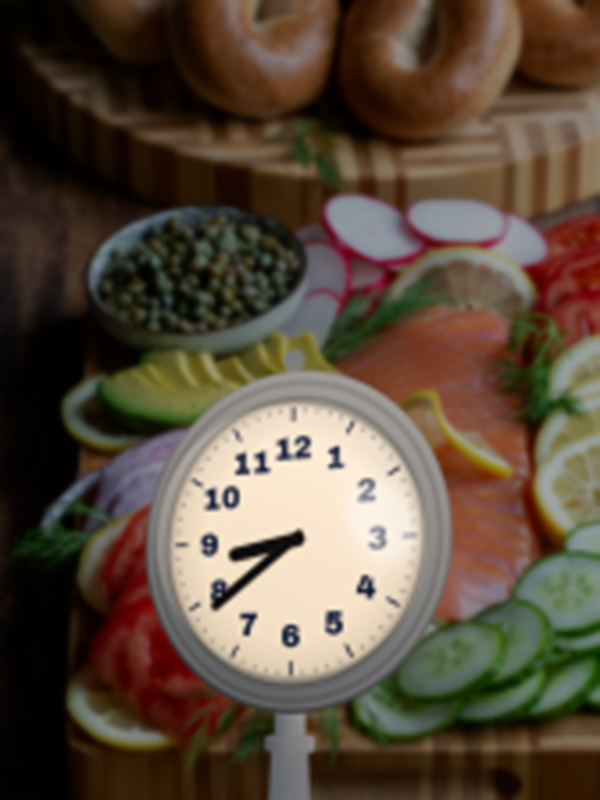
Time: **8:39**
